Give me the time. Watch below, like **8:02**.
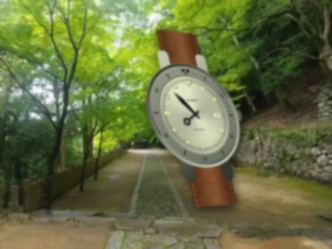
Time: **7:53**
